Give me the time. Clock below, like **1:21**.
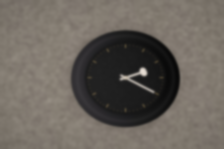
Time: **2:20**
